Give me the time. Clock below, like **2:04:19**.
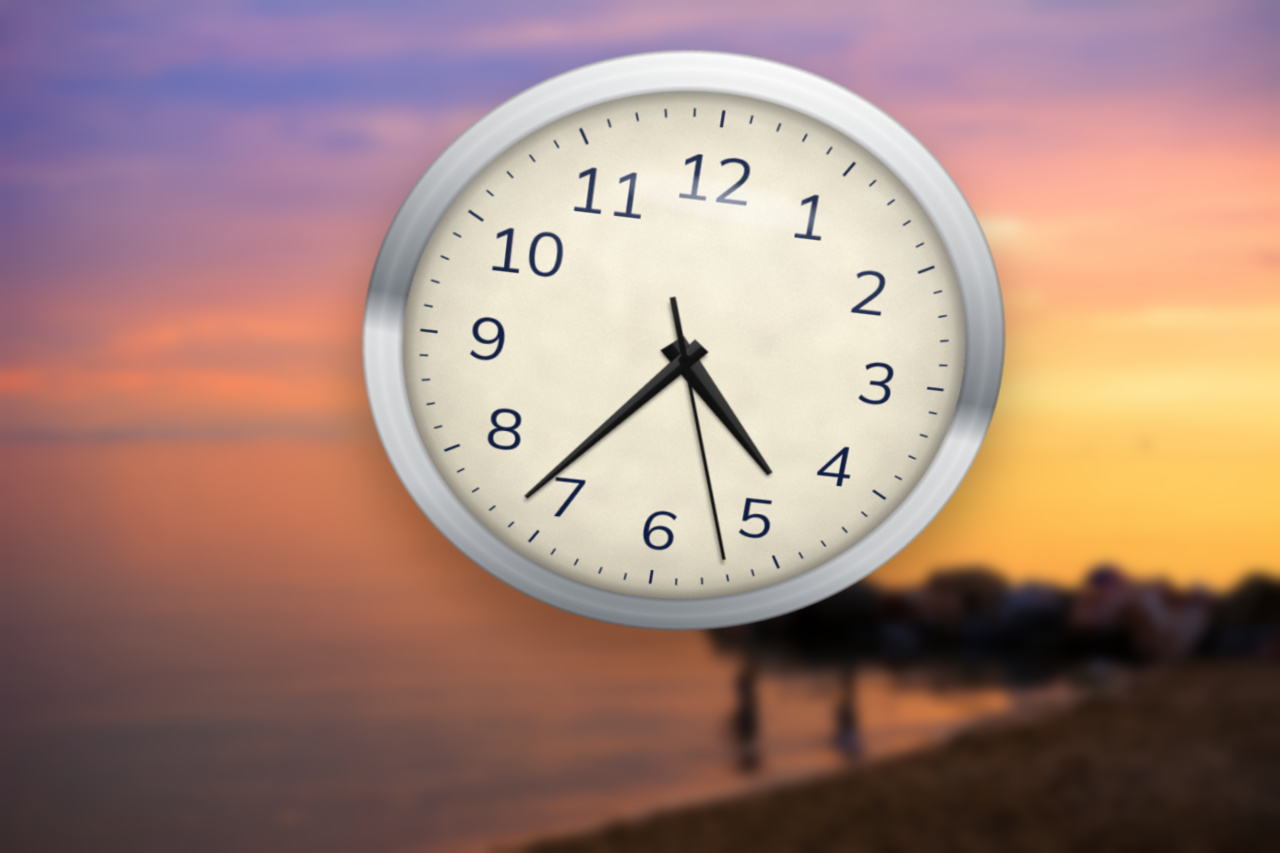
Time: **4:36:27**
